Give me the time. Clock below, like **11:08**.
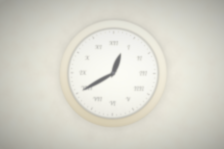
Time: **12:40**
